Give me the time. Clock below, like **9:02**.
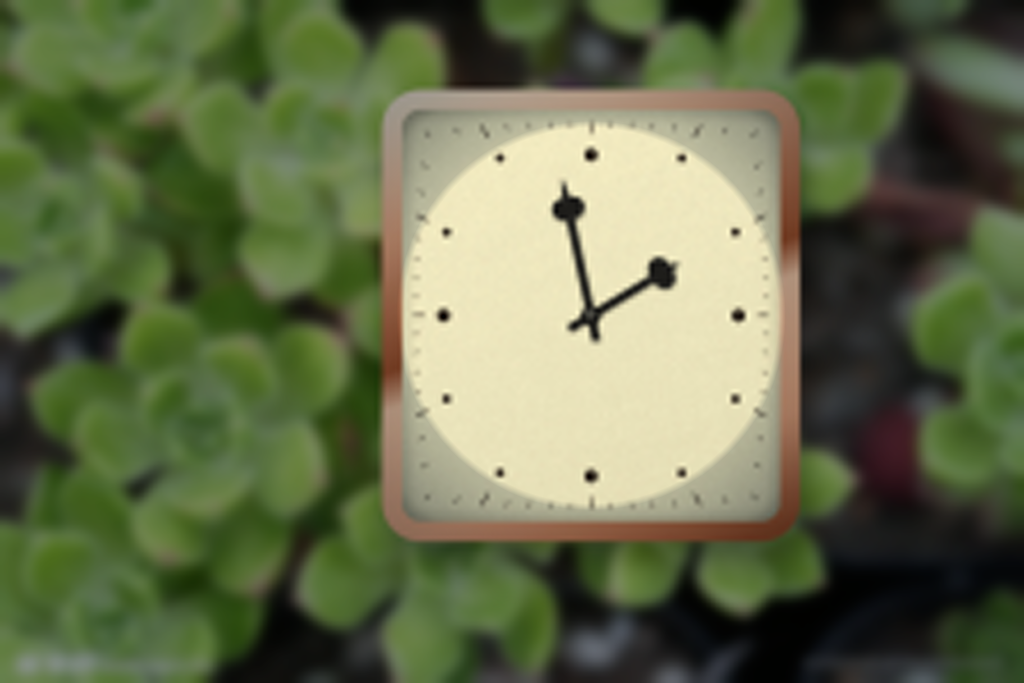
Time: **1:58**
